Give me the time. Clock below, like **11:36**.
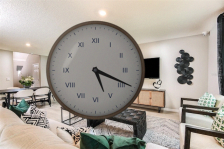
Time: **5:19**
